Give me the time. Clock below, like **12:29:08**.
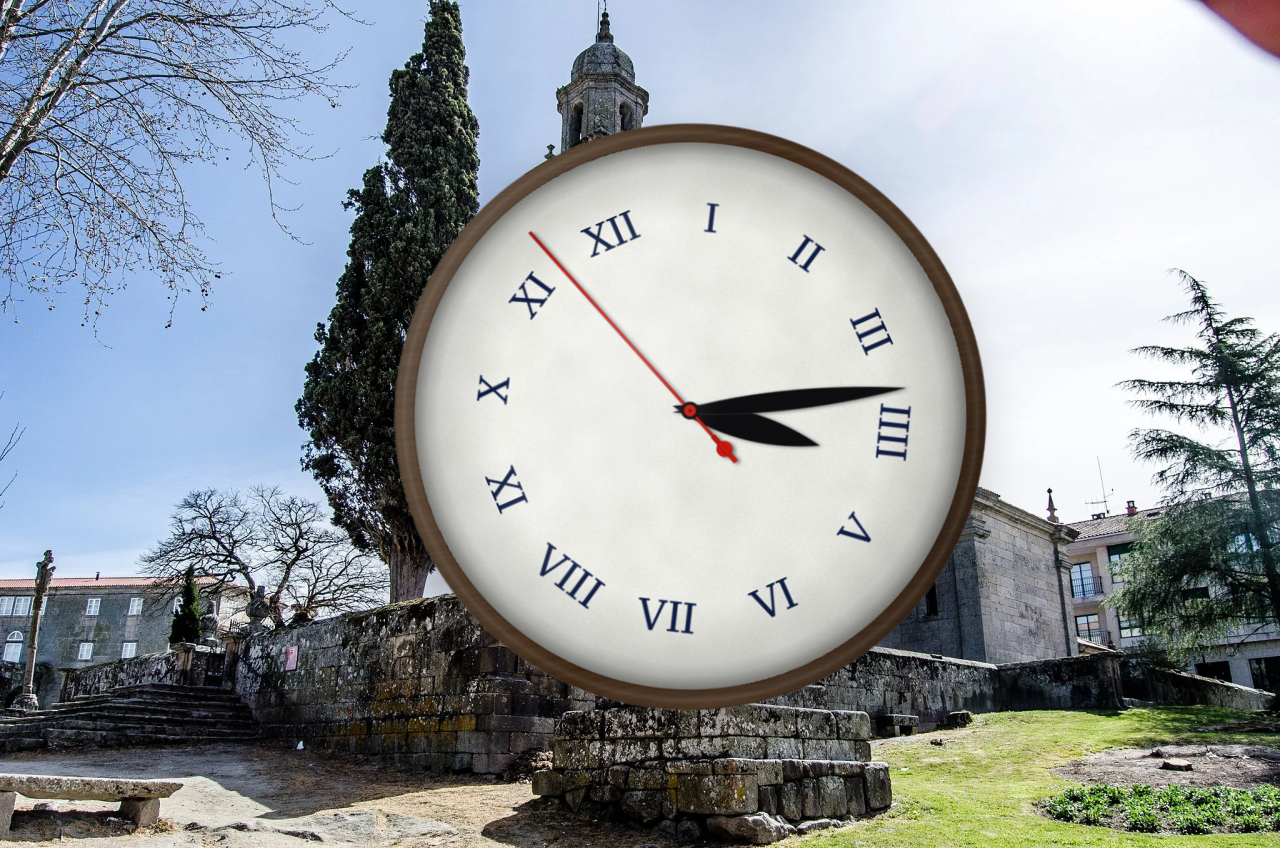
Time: **4:17:57**
